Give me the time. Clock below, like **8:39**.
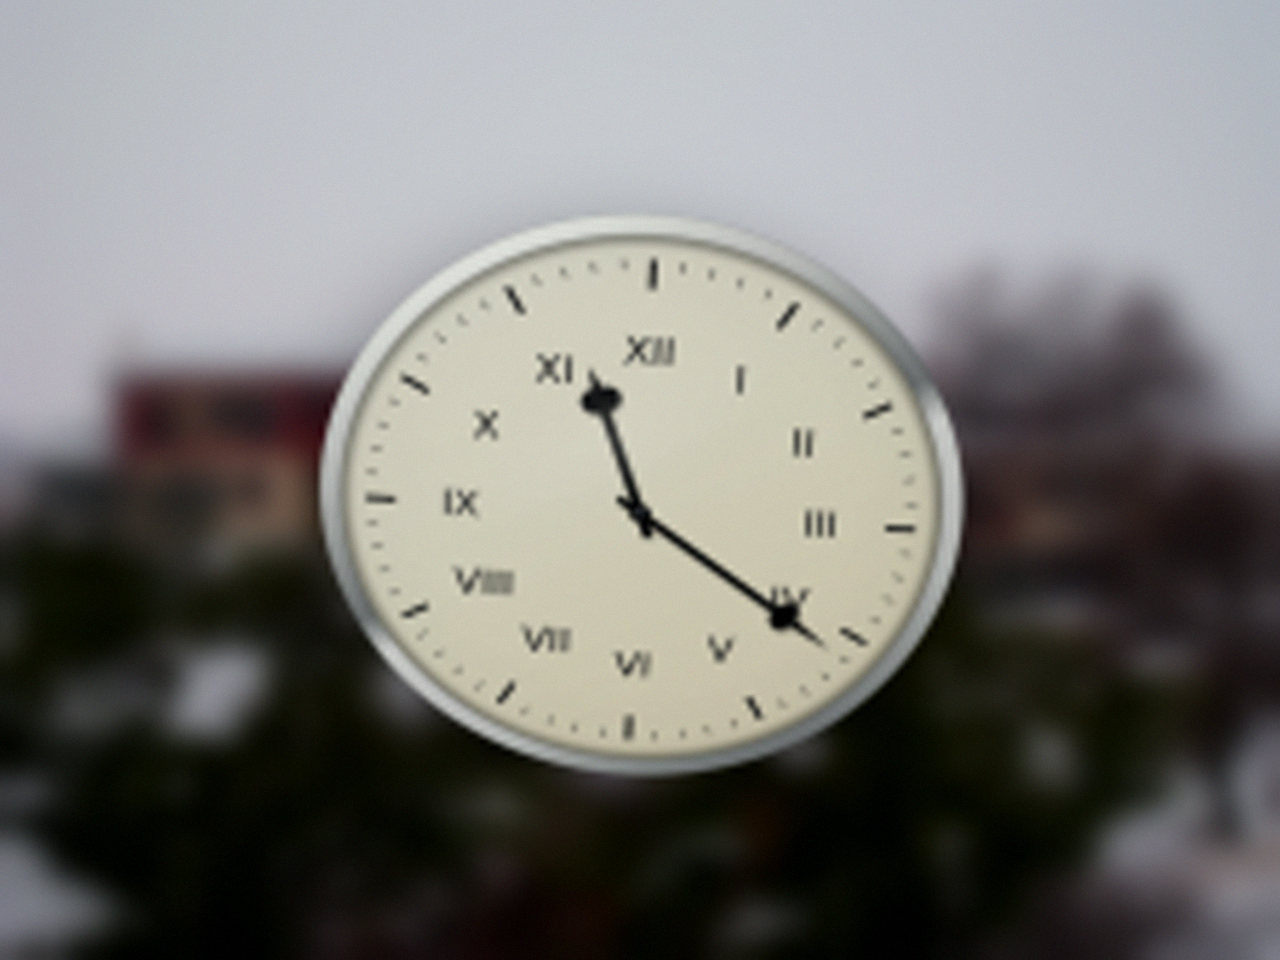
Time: **11:21**
